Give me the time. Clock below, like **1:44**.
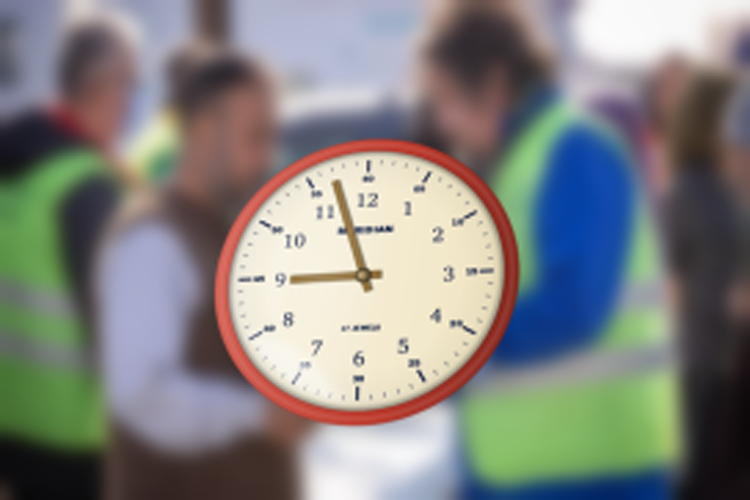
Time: **8:57**
